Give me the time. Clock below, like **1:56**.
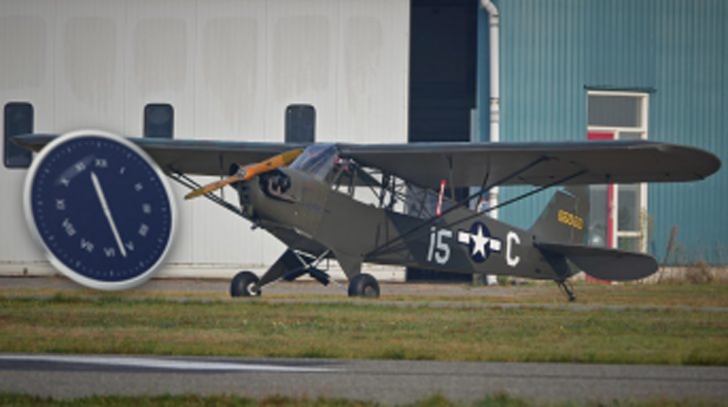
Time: **11:27**
